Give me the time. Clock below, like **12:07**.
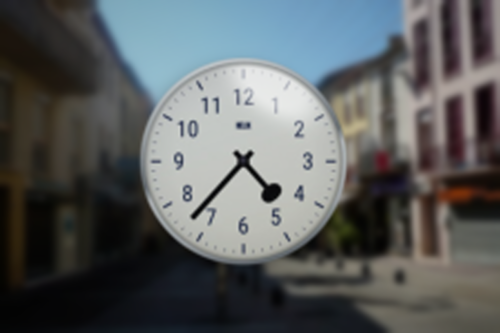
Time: **4:37**
